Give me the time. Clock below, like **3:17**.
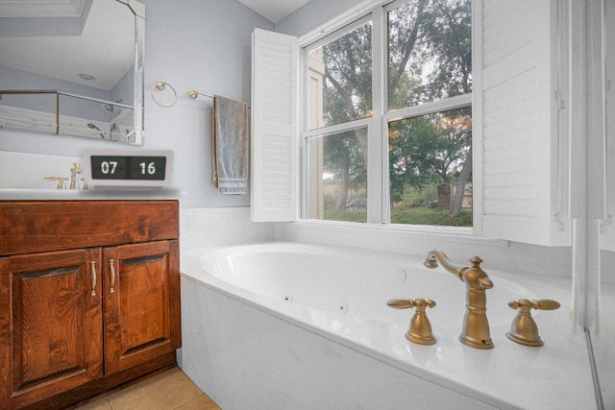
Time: **7:16**
